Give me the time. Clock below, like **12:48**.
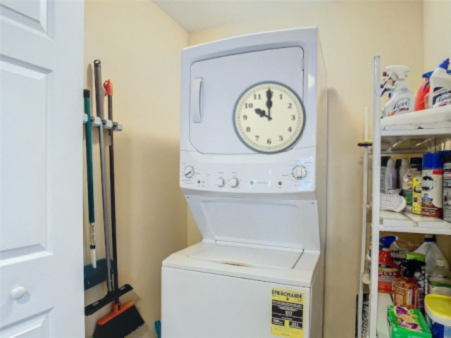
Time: **10:00**
